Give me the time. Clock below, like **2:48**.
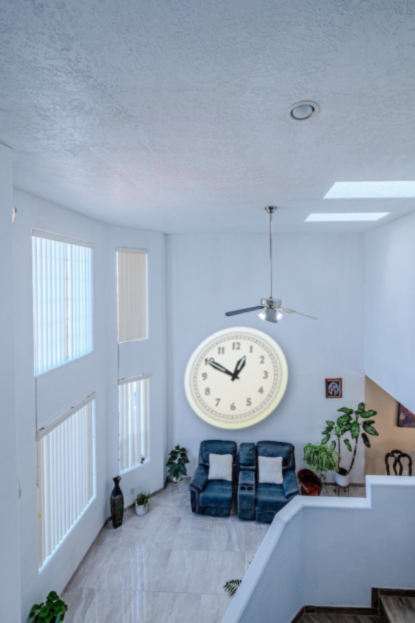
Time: **12:50**
